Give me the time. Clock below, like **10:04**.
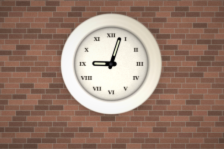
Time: **9:03**
